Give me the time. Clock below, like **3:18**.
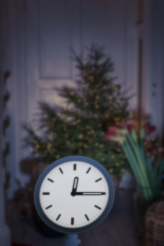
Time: **12:15**
